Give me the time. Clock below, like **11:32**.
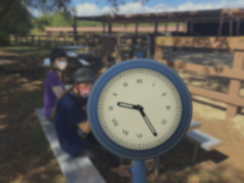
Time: **9:25**
